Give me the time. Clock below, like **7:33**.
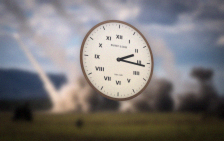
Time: **2:16**
